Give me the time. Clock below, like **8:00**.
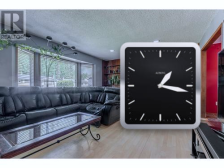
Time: **1:17**
